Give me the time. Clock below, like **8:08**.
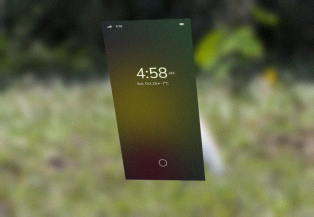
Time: **4:58**
